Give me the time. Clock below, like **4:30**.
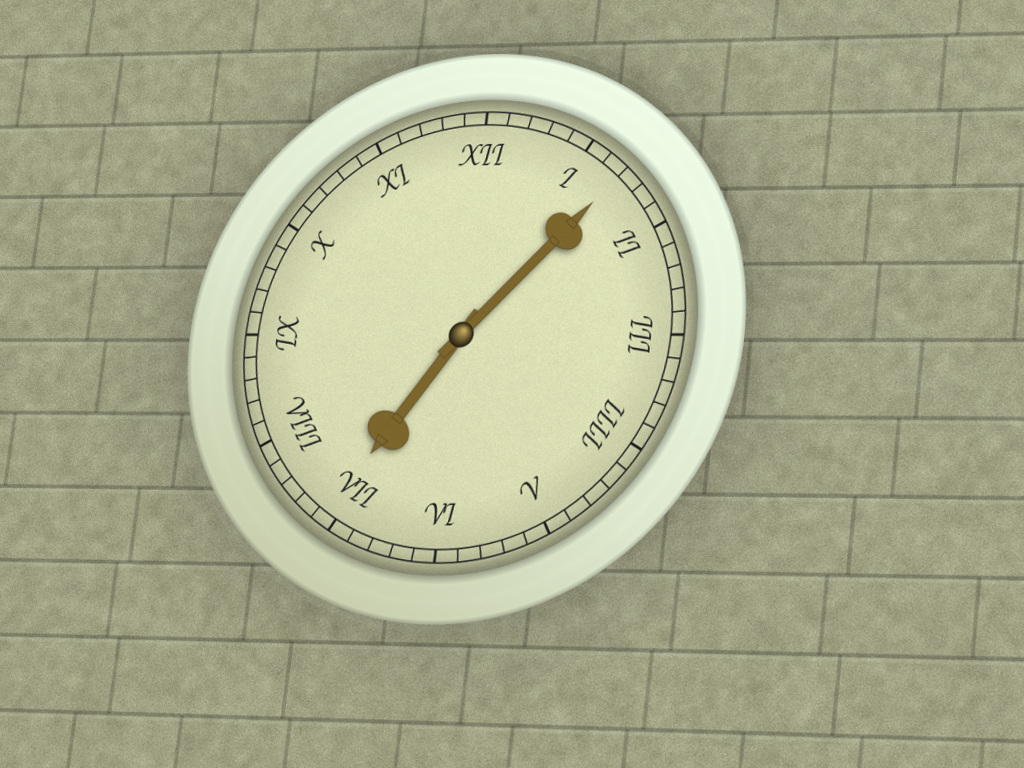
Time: **7:07**
